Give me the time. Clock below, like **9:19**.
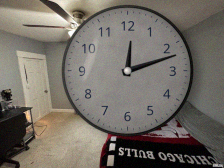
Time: **12:12**
